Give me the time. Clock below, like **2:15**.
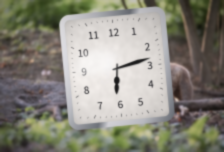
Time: **6:13**
